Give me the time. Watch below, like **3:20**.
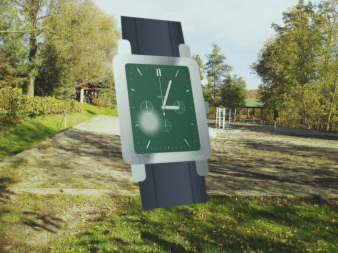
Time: **3:04**
